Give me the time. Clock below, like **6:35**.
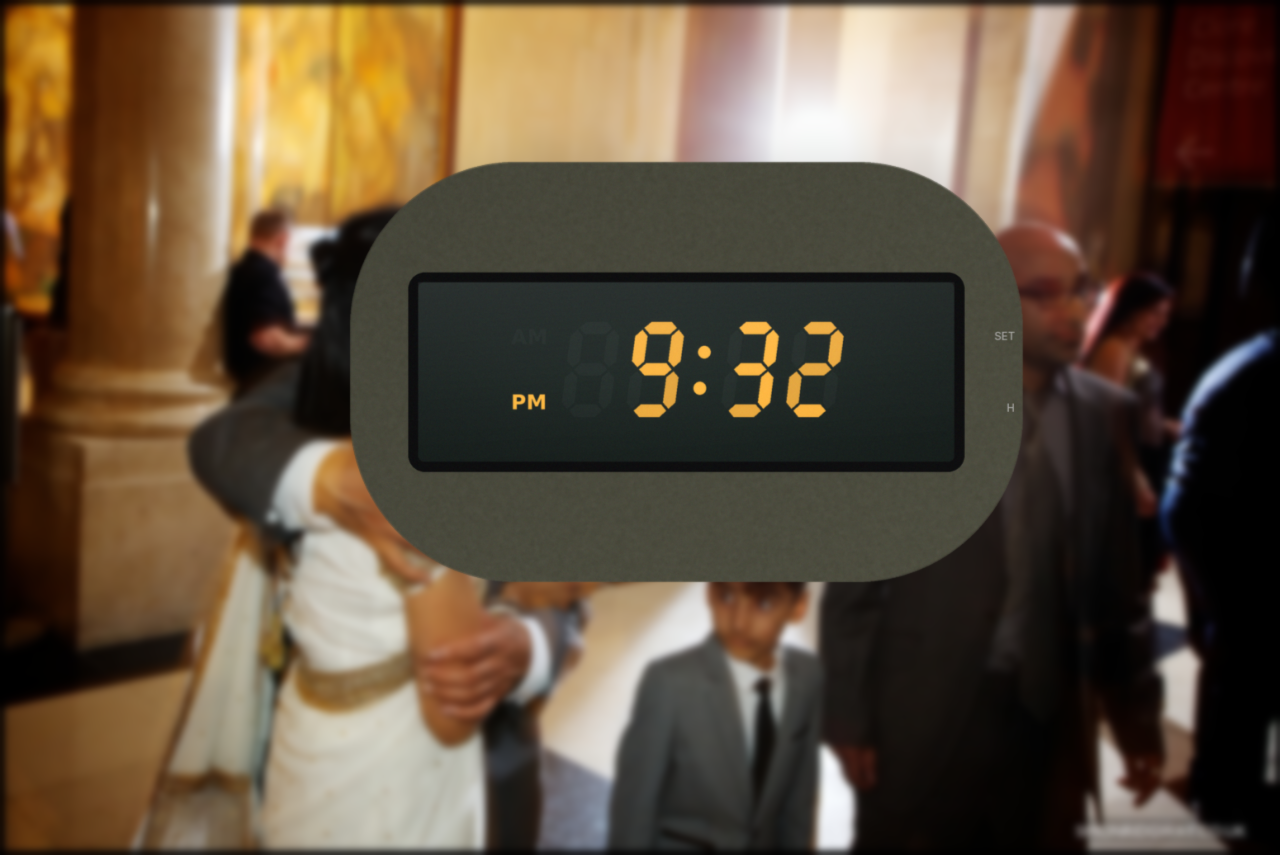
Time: **9:32**
